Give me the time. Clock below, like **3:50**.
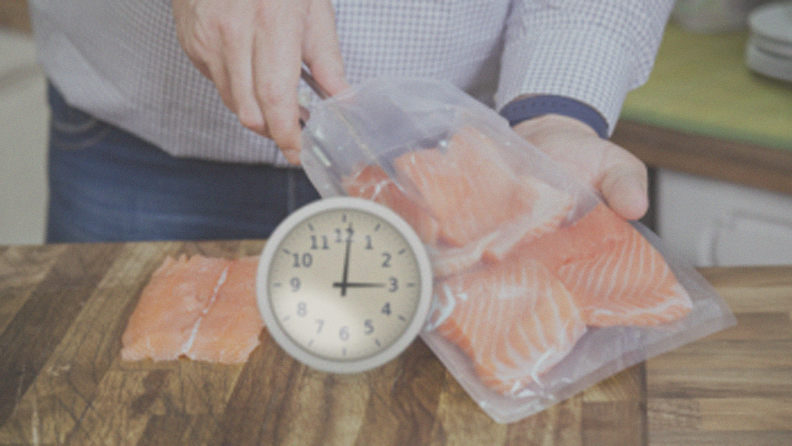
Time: **3:01**
